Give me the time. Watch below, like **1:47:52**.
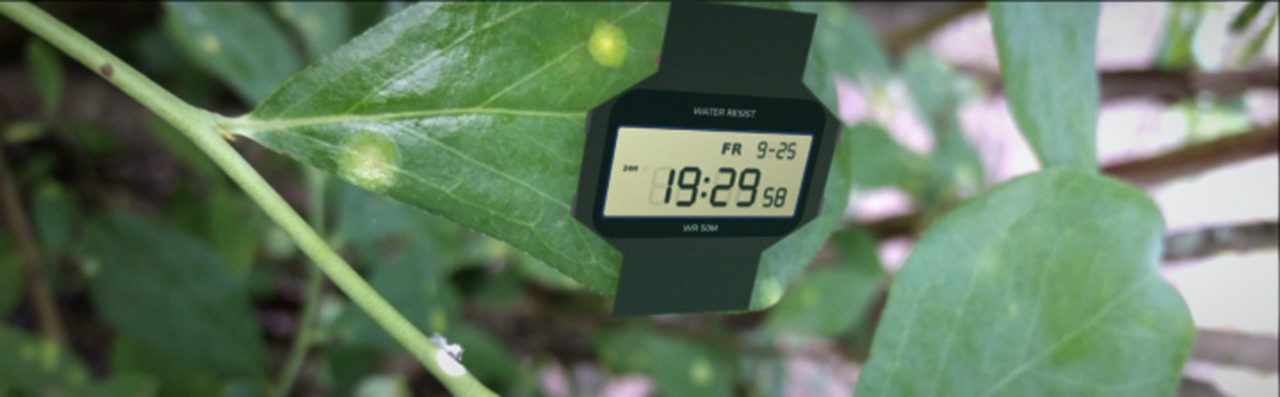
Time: **19:29:58**
